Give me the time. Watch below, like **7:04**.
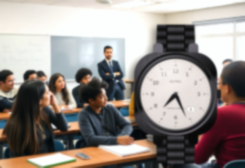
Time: **7:26**
